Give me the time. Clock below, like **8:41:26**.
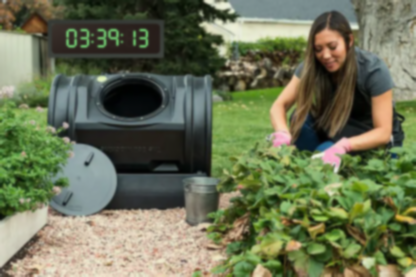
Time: **3:39:13**
